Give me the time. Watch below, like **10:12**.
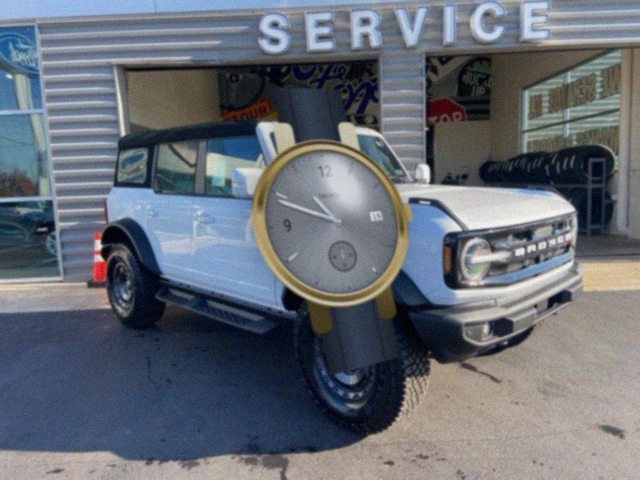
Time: **10:49**
